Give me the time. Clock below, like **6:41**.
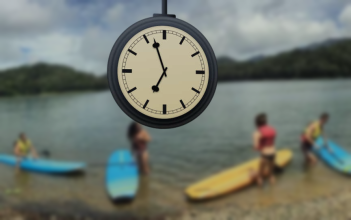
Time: **6:57**
